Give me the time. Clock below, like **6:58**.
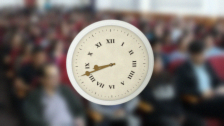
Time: **8:42**
